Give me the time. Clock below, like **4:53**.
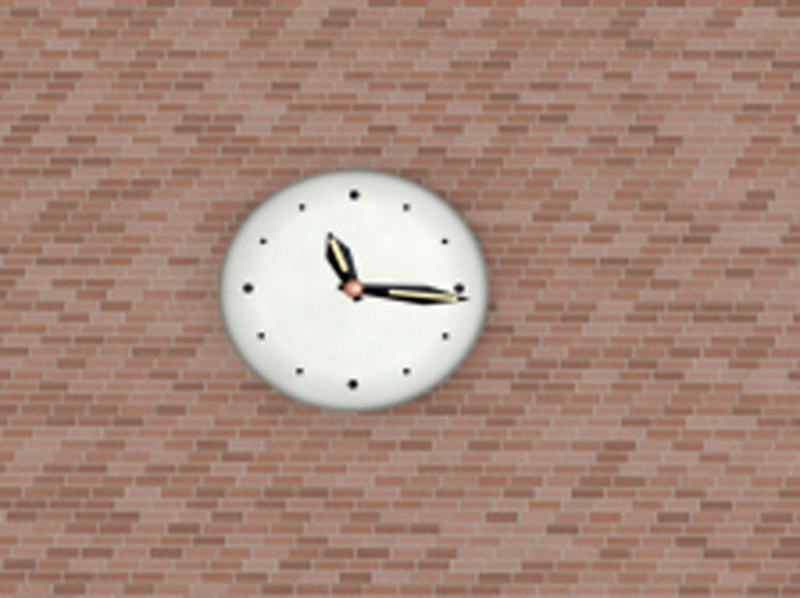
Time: **11:16**
